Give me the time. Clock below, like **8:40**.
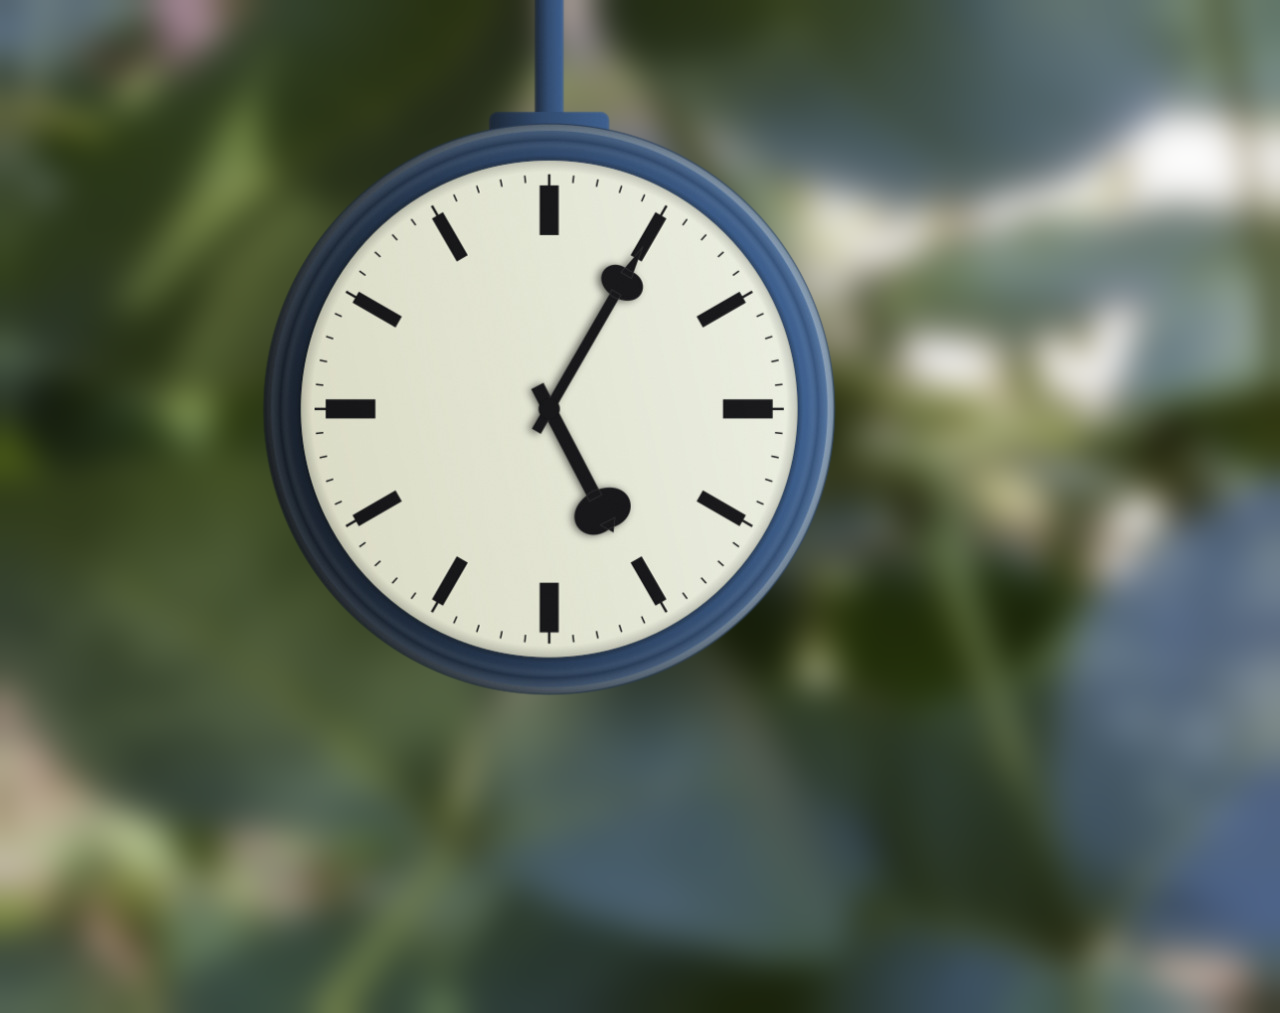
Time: **5:05**
